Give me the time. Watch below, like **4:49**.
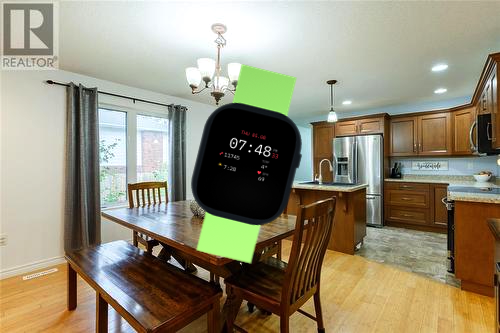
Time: **7:48**
